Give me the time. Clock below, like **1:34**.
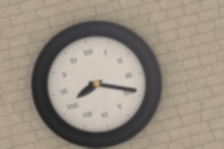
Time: **8:19**
